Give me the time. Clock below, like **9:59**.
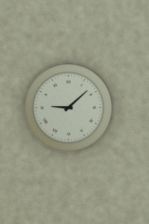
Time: **9:08**
